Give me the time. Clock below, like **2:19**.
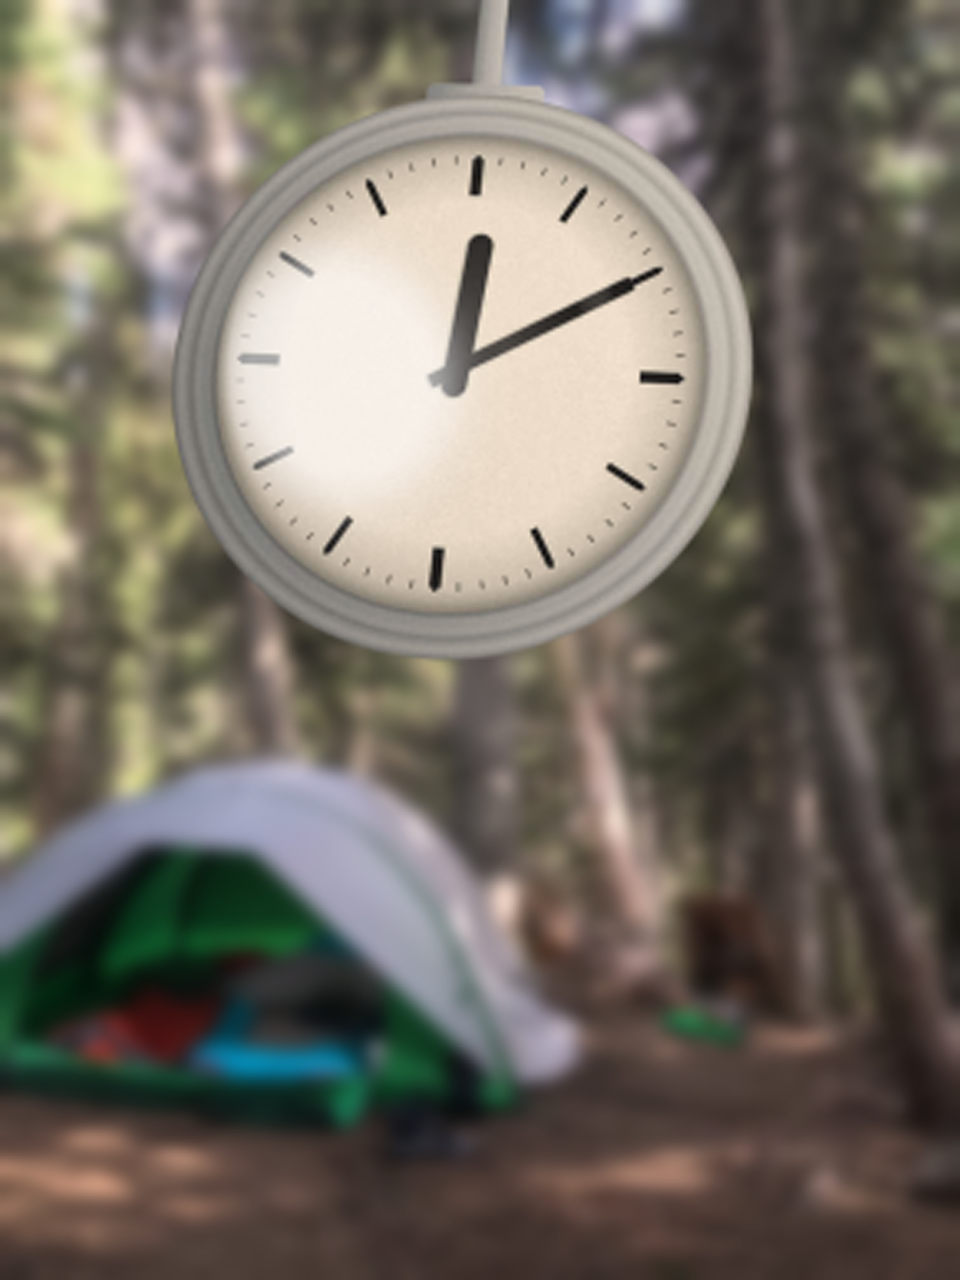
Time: **12:10**
